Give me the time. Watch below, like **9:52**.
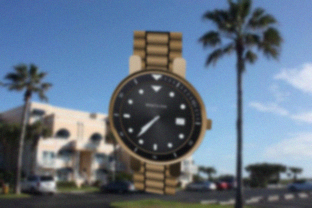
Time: **7:37**
